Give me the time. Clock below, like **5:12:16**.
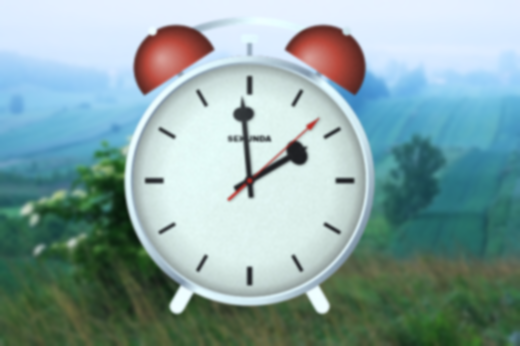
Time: **1:59:08**
